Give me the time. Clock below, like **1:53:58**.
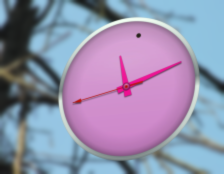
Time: **11:09:41**
